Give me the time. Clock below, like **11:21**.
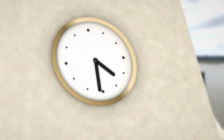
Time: **4:31**
